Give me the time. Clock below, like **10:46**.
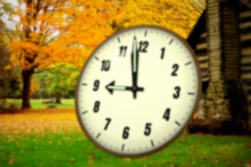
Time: **8:58**
